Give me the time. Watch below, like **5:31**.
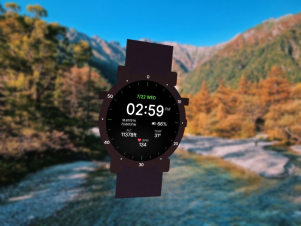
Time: **2:59**
